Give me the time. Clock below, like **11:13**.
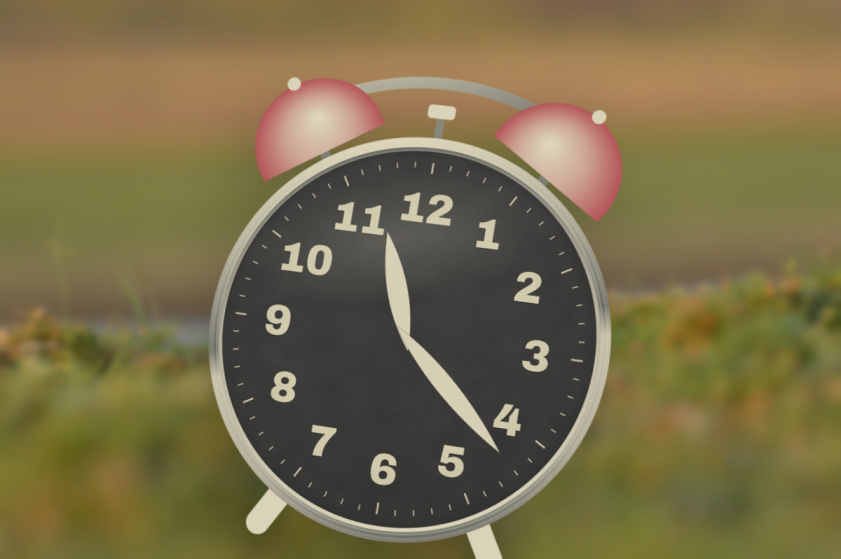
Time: **11:22**
